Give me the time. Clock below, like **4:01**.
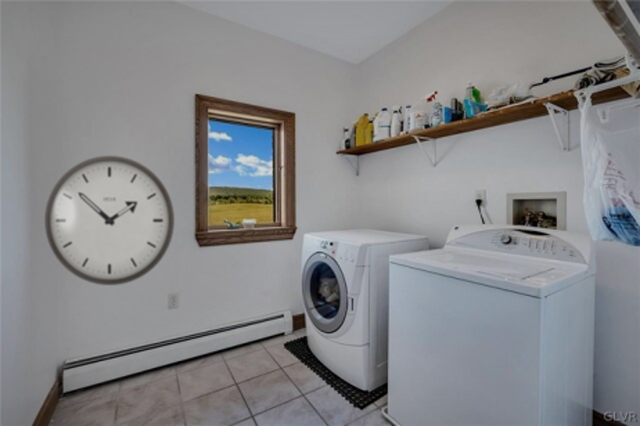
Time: **1:52**
